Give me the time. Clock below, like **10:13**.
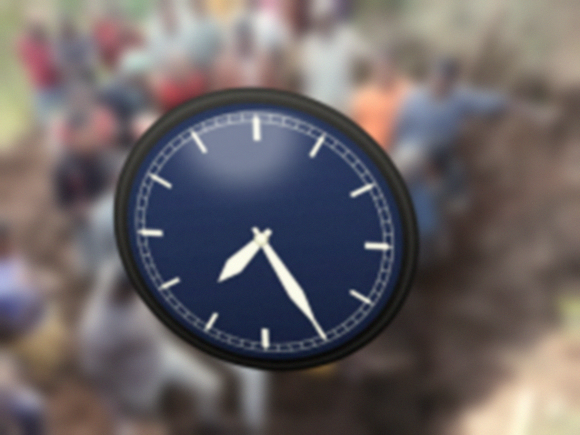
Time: **7:25**
